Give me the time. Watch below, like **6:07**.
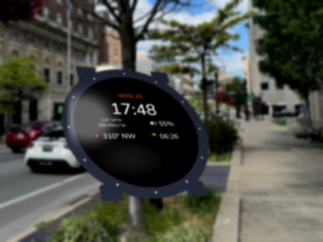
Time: **17:48**
